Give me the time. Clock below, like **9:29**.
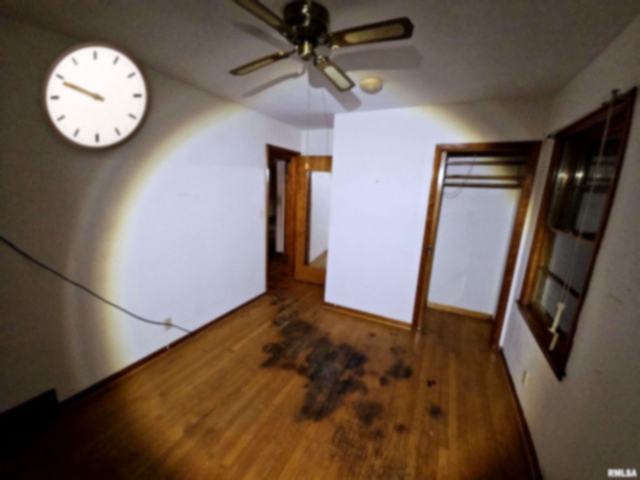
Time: **9:49**
